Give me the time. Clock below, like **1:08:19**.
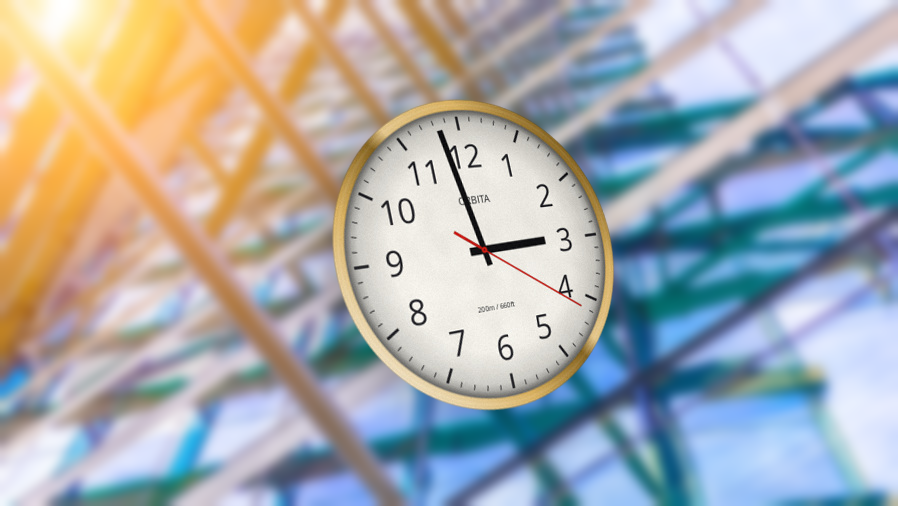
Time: **2:58:21**
